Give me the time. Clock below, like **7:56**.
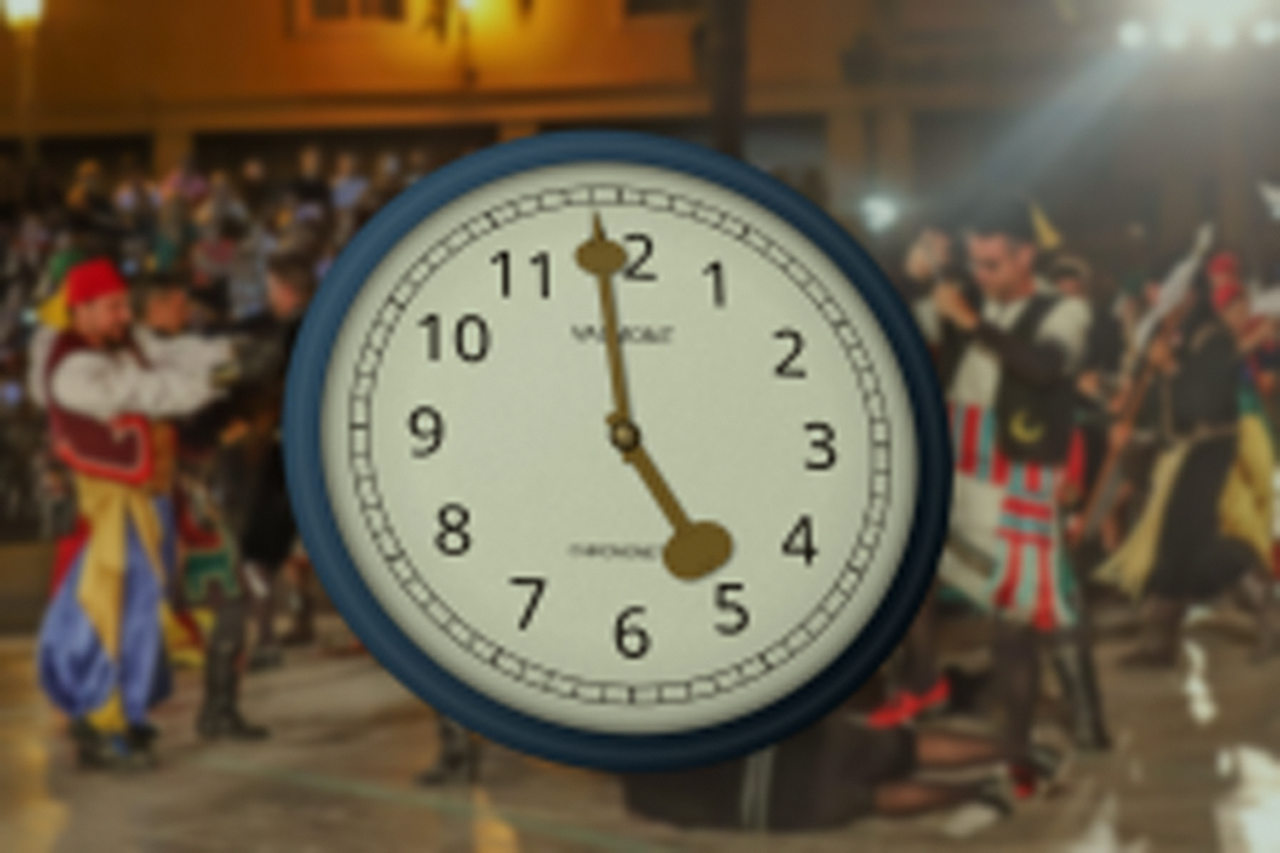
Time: **4:59**
